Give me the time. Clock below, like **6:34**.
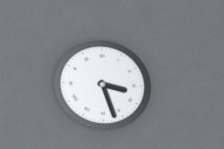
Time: **3:27**
